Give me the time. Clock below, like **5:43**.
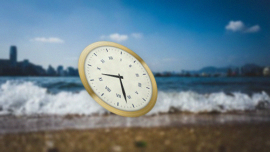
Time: **9:32**
